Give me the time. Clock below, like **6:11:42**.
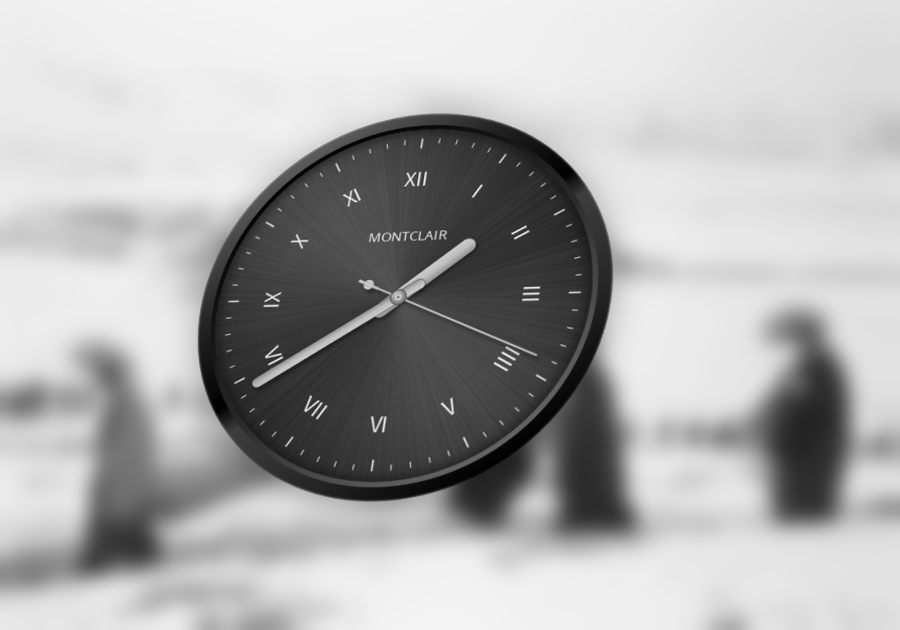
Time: **1:39:19**
